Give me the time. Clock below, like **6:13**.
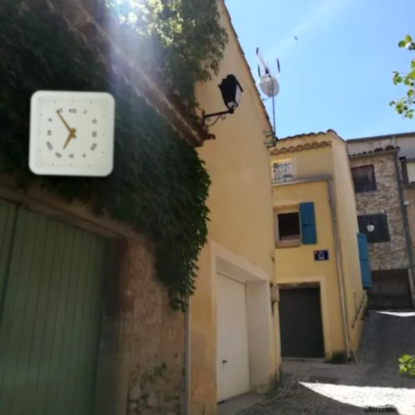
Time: **6:54**
